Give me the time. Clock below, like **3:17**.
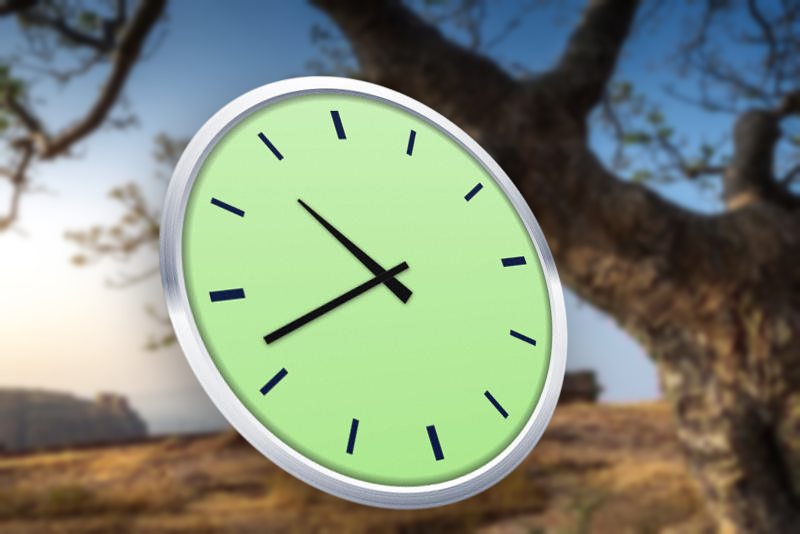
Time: **10:42**
